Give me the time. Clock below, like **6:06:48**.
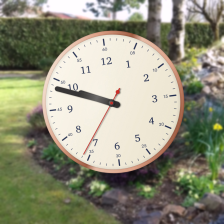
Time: **9:48:36**
